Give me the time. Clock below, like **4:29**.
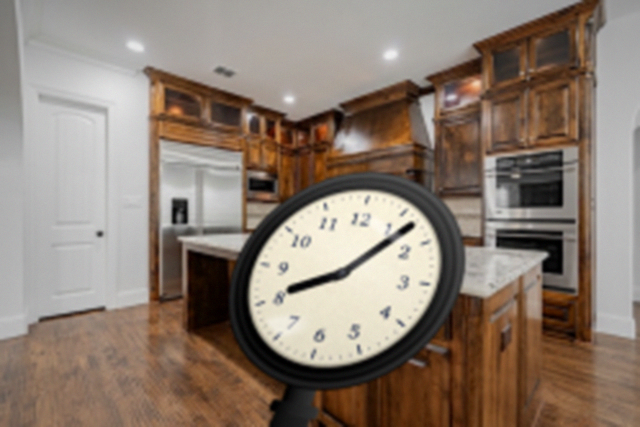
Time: **8:07**
